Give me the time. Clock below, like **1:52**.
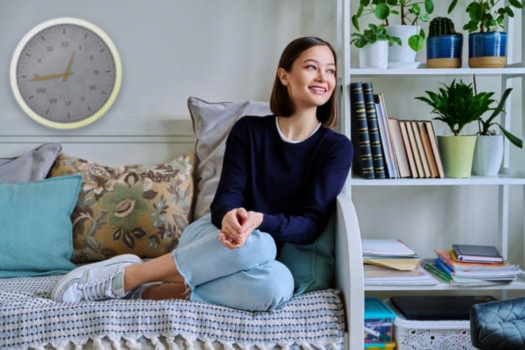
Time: **12:44**
